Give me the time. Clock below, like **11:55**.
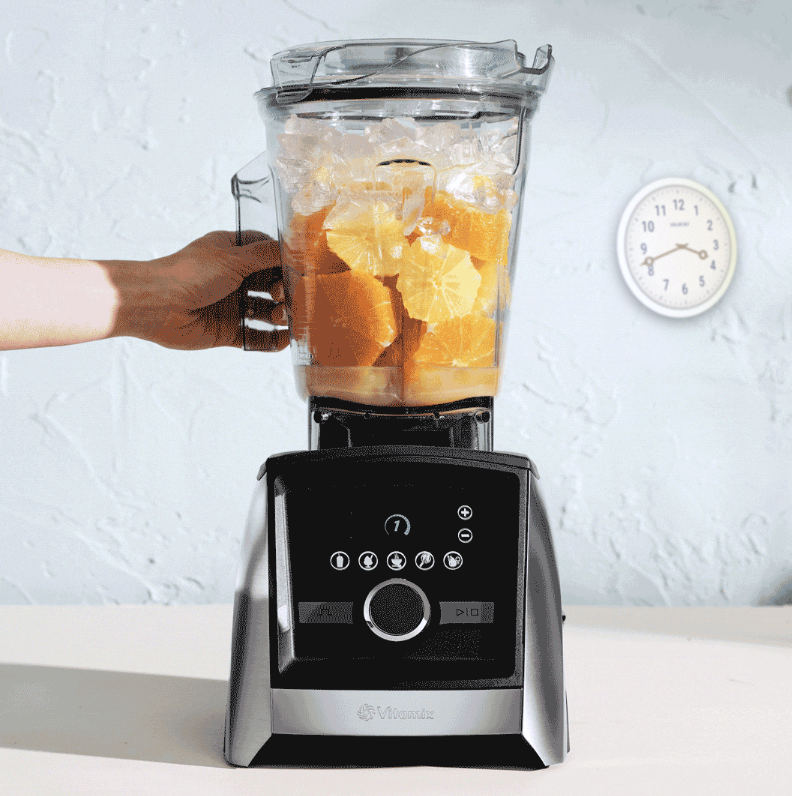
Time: **3:42**
